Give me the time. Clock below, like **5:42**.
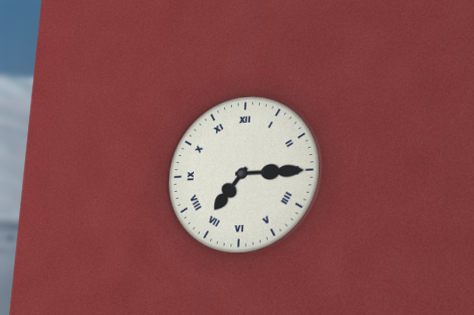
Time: **7:15**
